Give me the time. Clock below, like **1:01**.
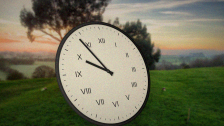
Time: **9:54**
